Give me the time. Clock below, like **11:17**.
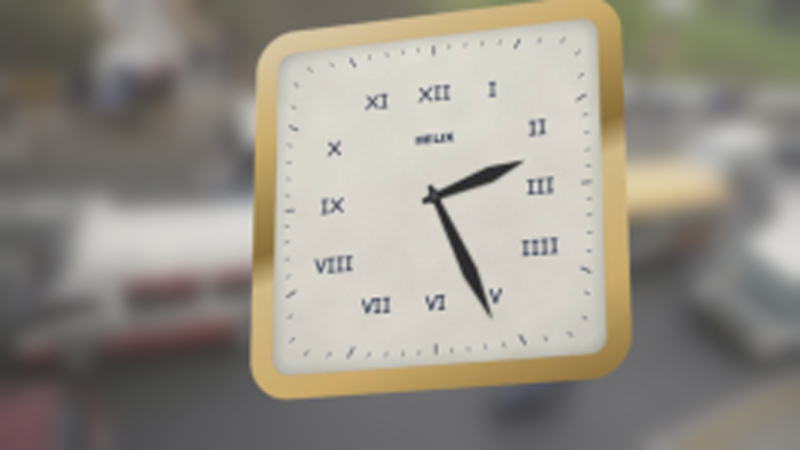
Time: **2:26**
